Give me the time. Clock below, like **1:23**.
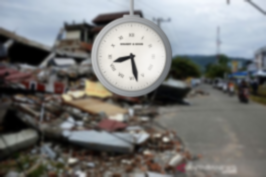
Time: **8:28**
